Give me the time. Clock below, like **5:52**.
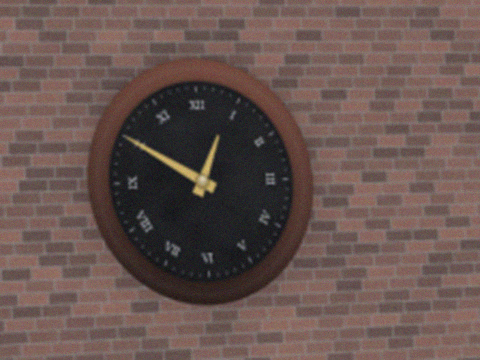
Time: **12:50**
